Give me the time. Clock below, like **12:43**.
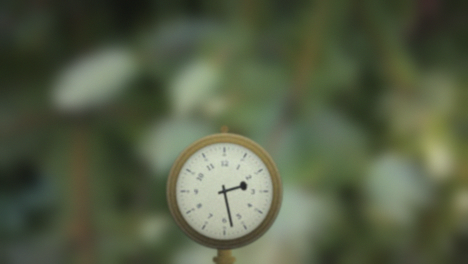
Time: **2:28**
